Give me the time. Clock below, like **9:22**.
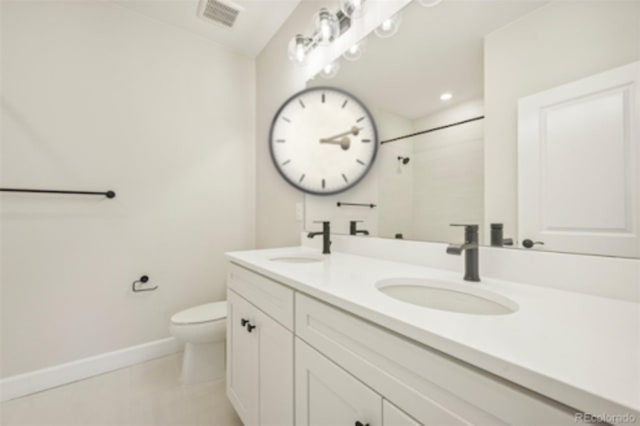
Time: **3:12**
